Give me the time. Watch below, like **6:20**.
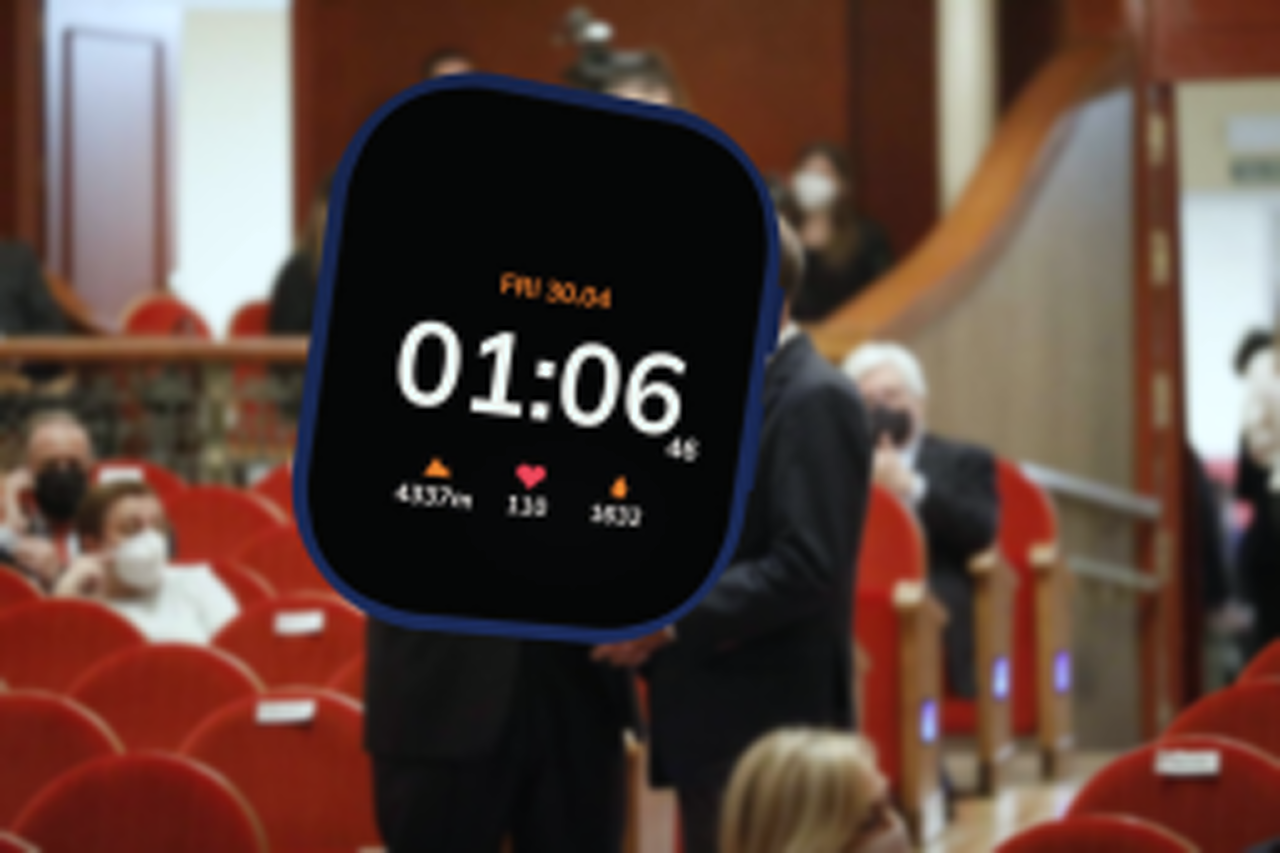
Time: **1:06**
